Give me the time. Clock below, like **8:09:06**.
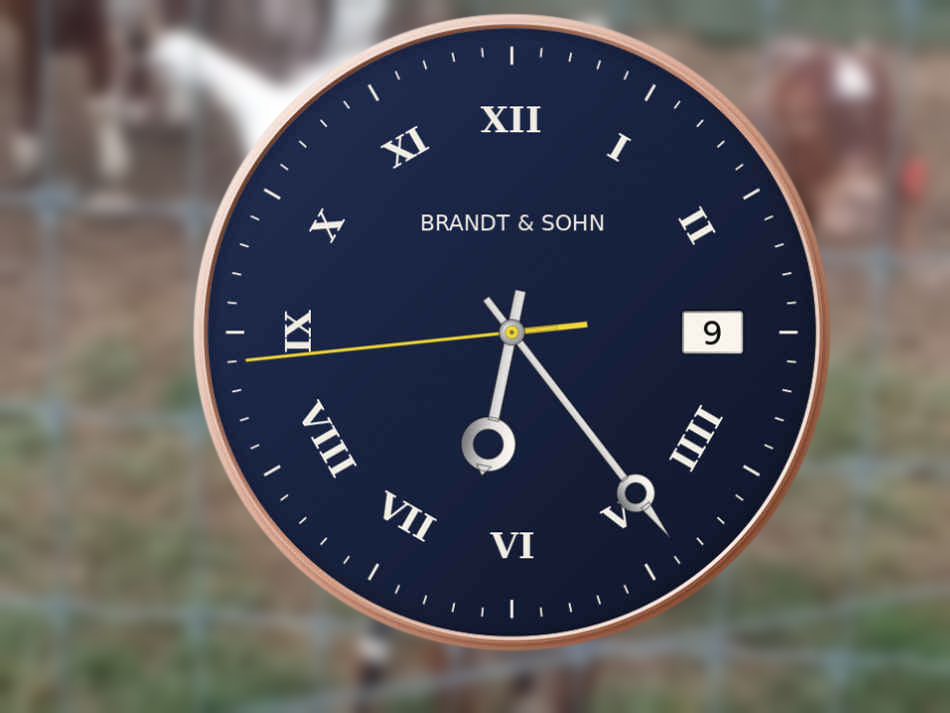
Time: **6:23:44**
